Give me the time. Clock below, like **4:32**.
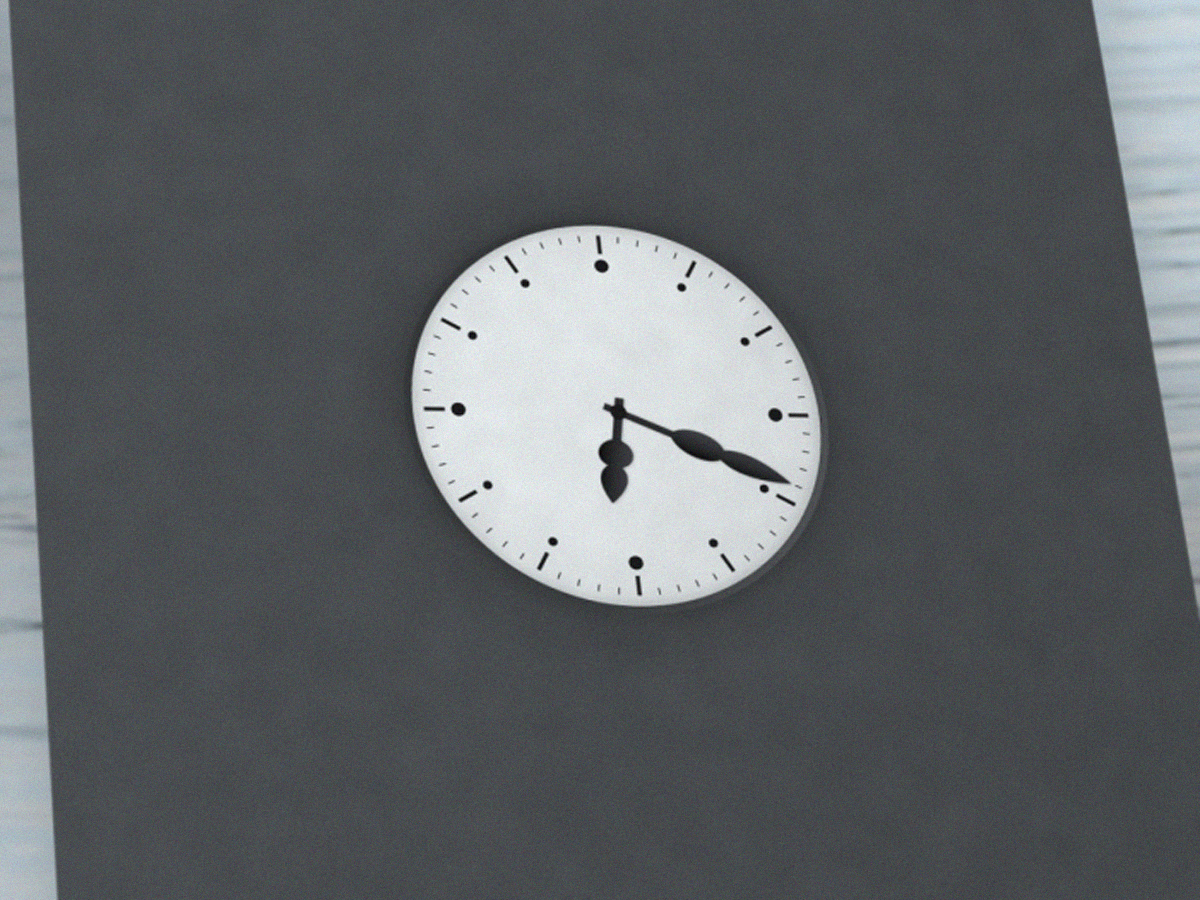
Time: **6:19**
